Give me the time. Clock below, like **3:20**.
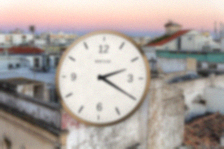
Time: **2:20**
